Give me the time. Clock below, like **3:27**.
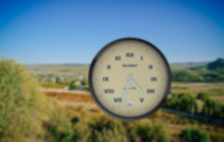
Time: **4:33**
